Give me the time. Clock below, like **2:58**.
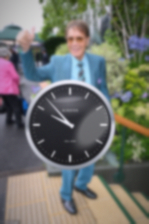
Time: **9:53**
